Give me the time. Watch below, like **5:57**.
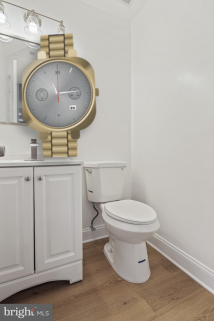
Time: **11:14**
